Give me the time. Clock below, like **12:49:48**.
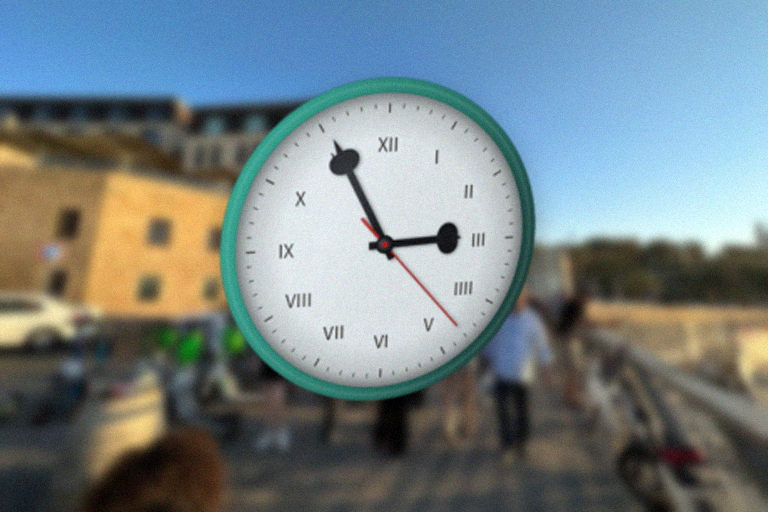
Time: **2:55:23**
